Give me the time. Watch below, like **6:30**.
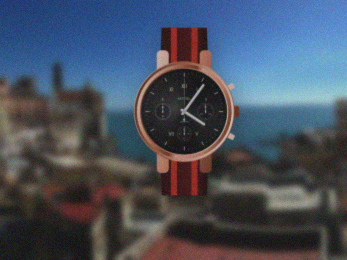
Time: **4:06**
